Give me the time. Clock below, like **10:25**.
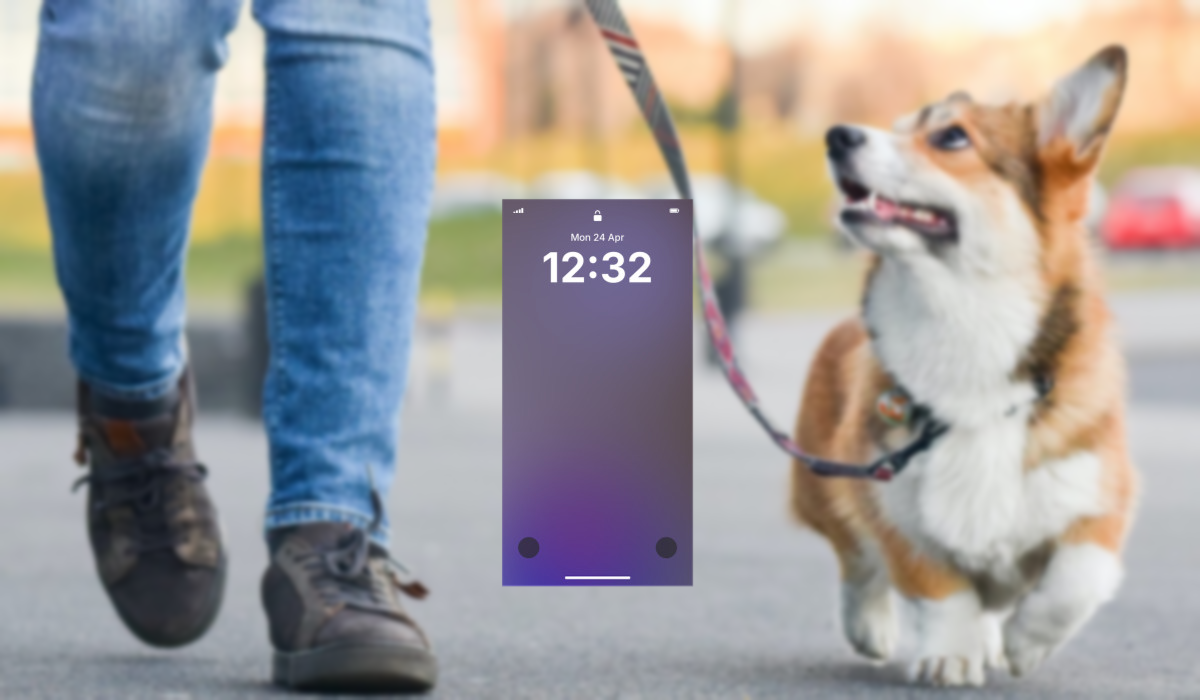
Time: **12:32**
